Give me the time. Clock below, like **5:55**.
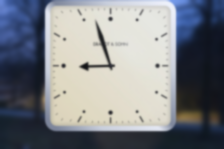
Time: **8:57**
